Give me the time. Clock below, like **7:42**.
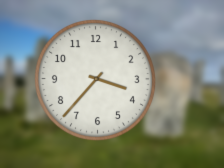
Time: **3:37**
